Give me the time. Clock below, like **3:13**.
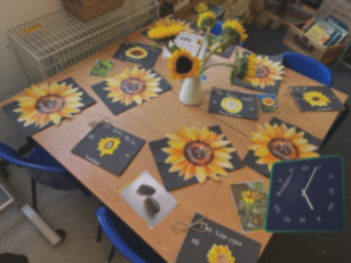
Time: **5:04**
